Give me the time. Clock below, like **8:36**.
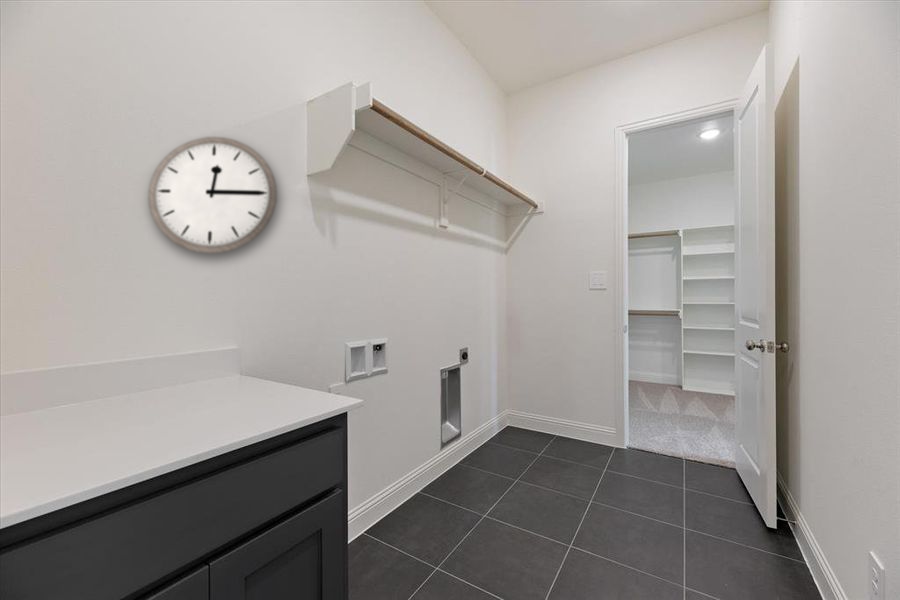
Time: **12:15**
